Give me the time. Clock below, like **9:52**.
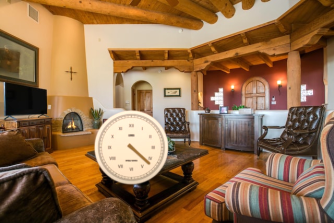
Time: **4:22**
